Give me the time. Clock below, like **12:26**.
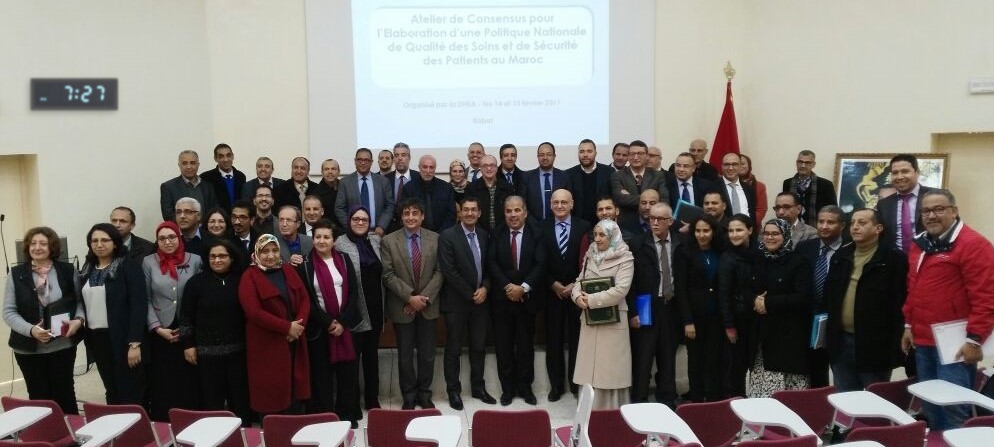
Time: **7:27**
